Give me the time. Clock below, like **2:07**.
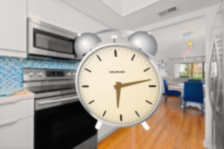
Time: **6:13**
